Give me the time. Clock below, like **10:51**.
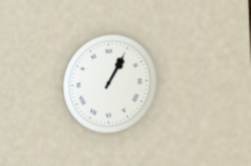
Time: **1:05**
